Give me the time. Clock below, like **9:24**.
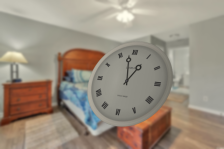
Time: **12:58**
